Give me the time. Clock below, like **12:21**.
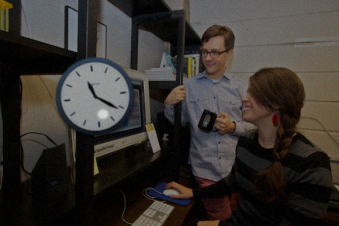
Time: **11:21**
